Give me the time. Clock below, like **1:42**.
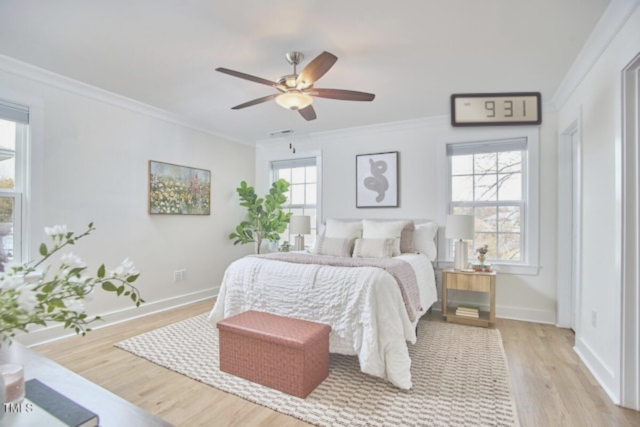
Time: **9:31**
